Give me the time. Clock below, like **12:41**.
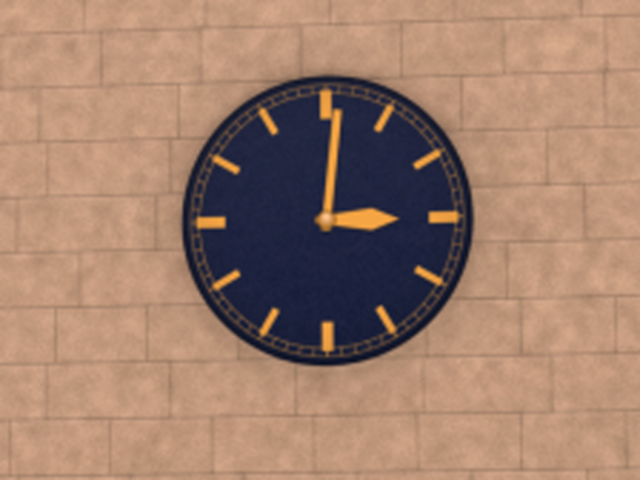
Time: **3:01**
